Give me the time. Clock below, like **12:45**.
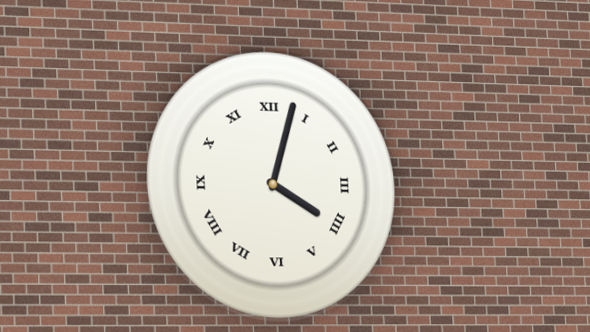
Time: **4:03**
